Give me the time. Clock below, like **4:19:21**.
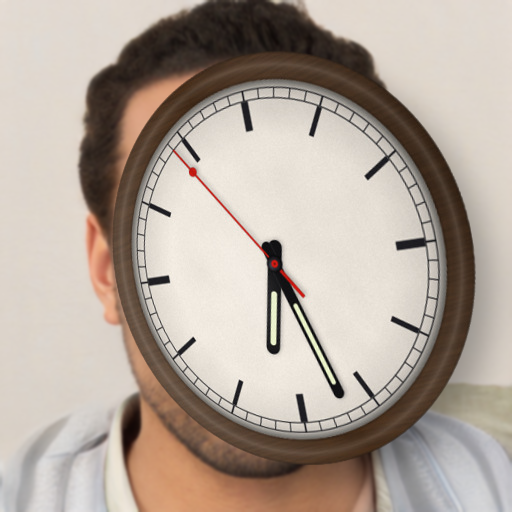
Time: **6:26:54**
